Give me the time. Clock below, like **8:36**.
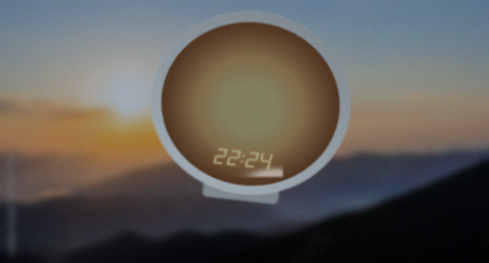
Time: **22:24**
